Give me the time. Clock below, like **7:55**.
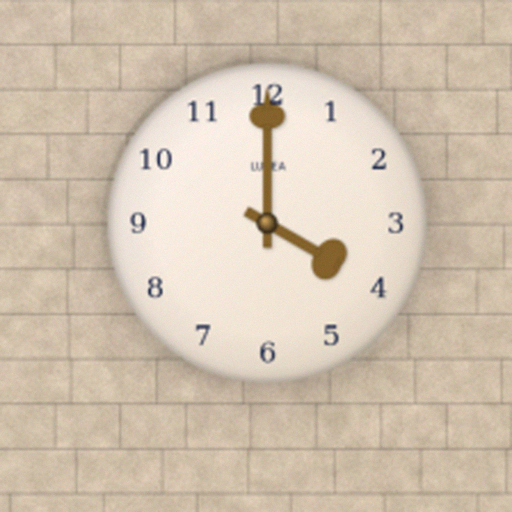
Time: **4:00**
